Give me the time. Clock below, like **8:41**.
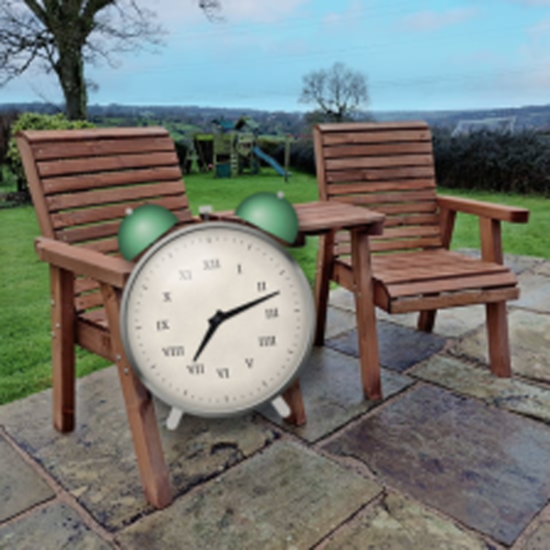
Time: **7:12**
